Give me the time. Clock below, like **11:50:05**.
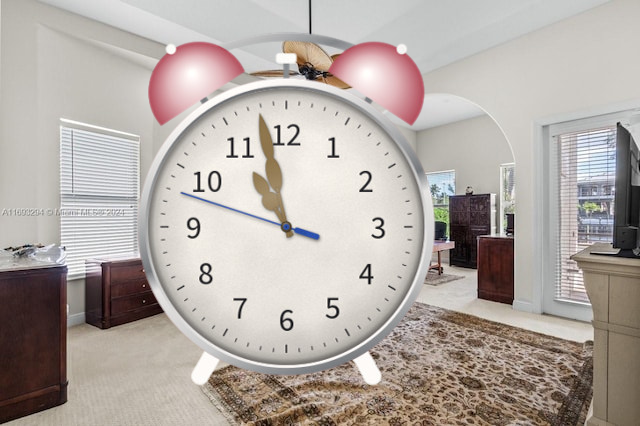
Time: **10:57:48**
